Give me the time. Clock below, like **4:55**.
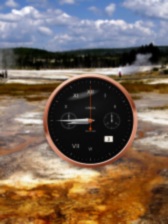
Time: **8:45**
